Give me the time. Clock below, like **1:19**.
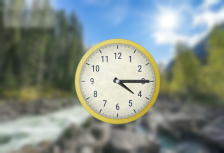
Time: **4:15**
